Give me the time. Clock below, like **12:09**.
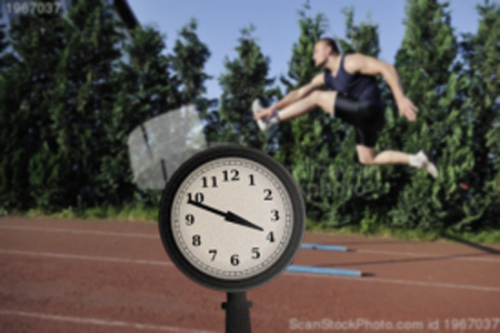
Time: **3:49**
